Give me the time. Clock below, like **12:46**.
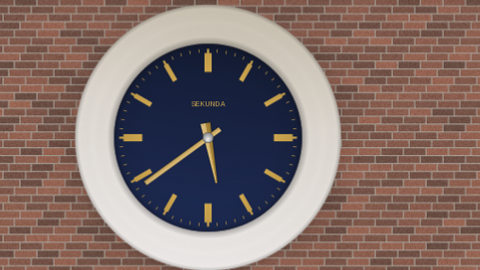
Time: **5:39**
